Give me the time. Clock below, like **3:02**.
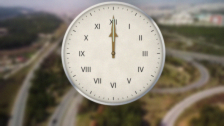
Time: **12:00**
